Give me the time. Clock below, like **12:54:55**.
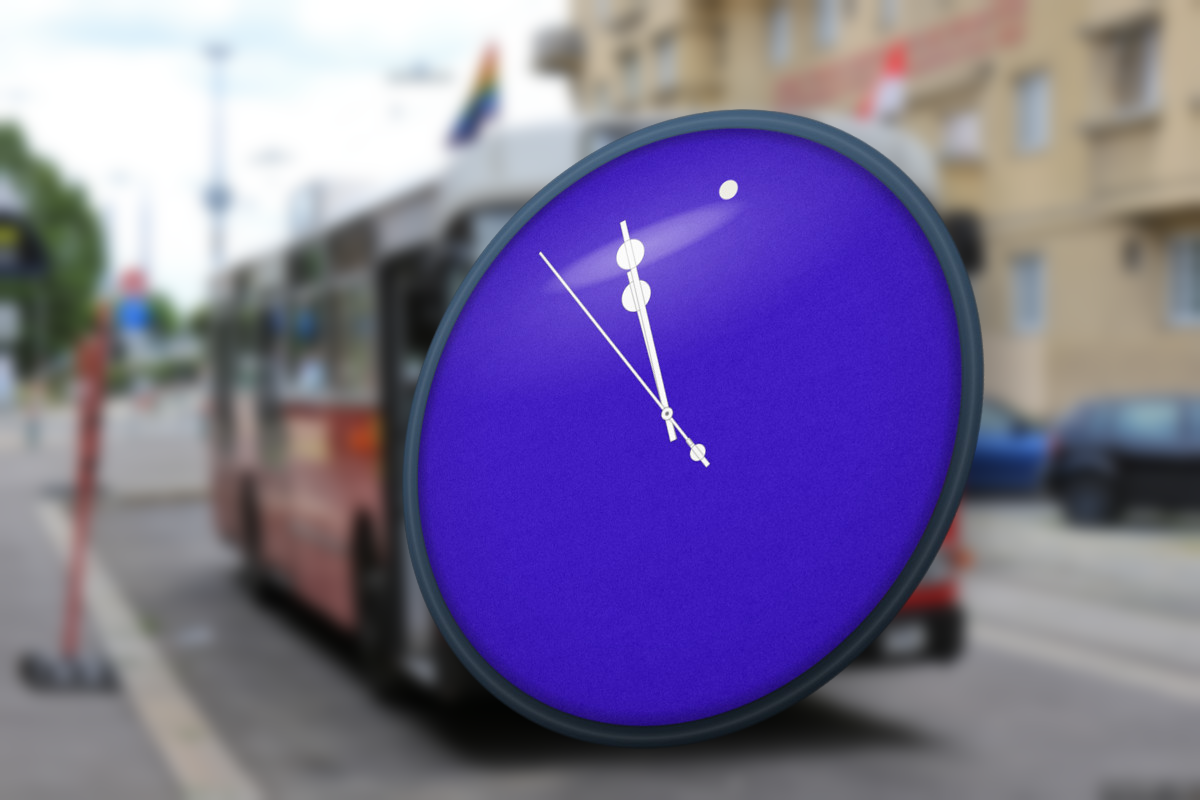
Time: **10:54:51**
